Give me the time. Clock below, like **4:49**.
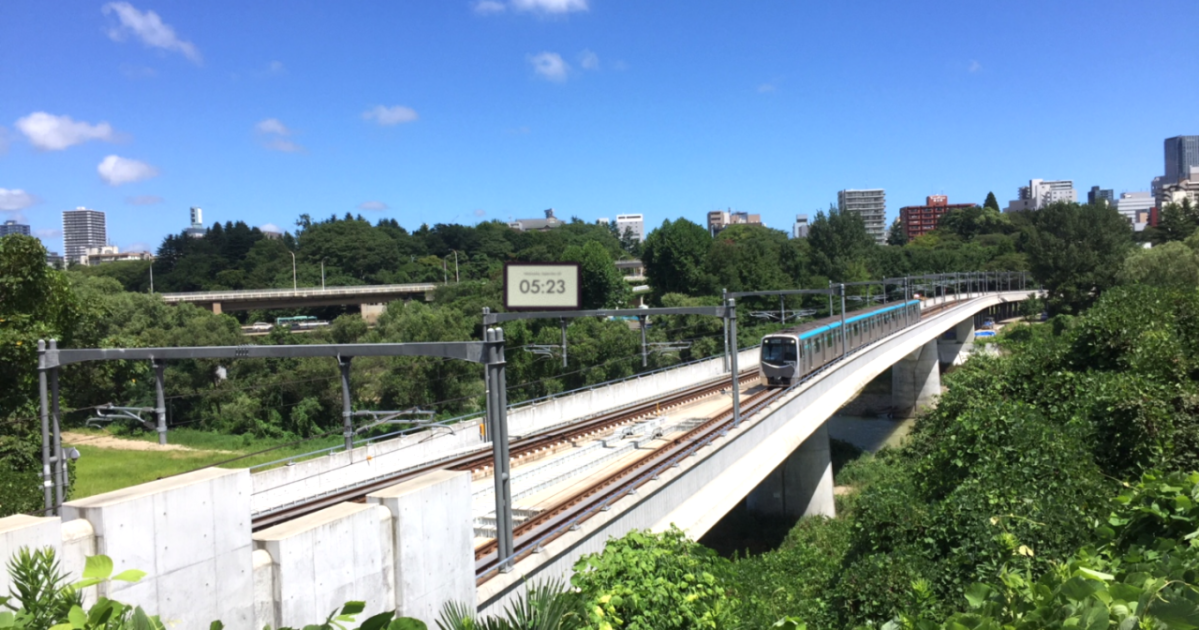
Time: **5:23**
